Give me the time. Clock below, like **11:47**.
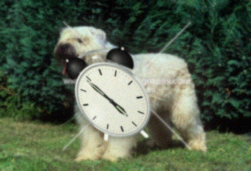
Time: **4:54**
